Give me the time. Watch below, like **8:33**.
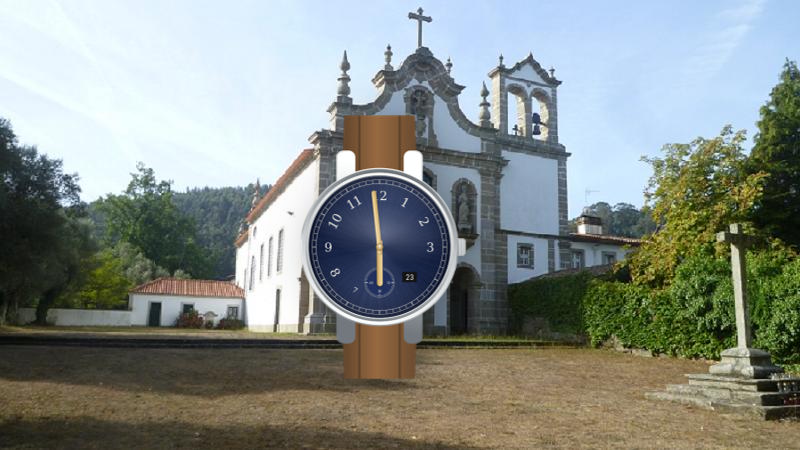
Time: **5:59**
